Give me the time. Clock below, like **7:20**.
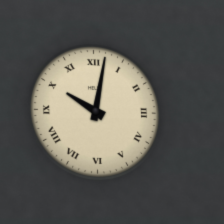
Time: **10:02**
